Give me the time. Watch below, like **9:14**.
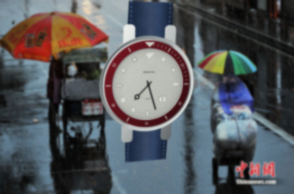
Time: **7:27**
